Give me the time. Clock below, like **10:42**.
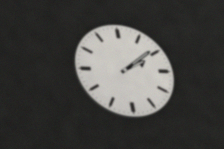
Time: **2:09**
